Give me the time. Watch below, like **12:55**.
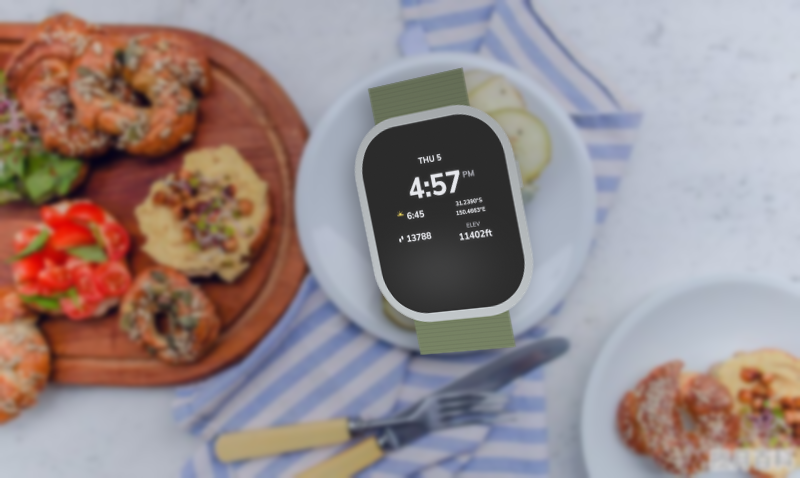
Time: **4:57**
